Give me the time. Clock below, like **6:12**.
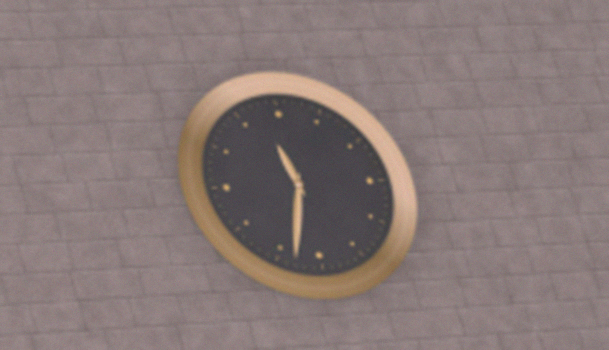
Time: **11:33**
